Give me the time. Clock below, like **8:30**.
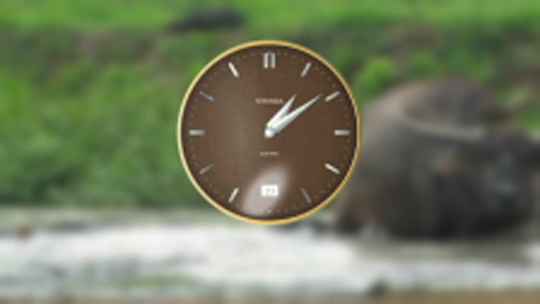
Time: **1:09**
